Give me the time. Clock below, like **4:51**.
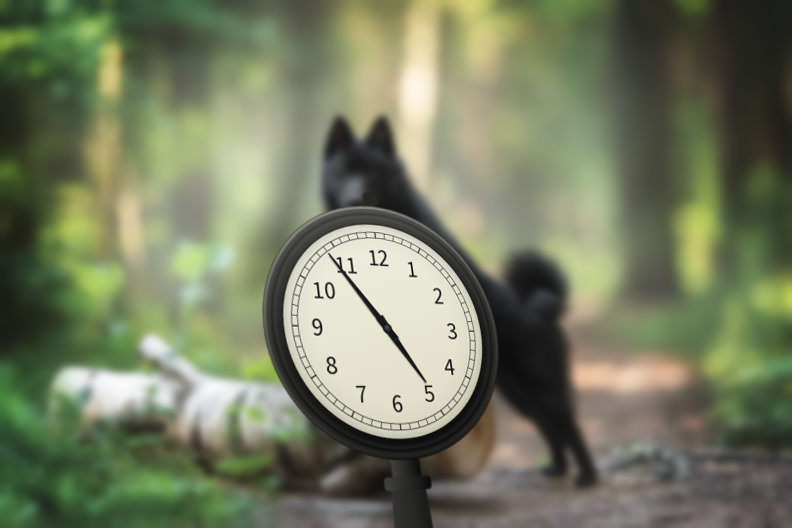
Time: **4:54**
